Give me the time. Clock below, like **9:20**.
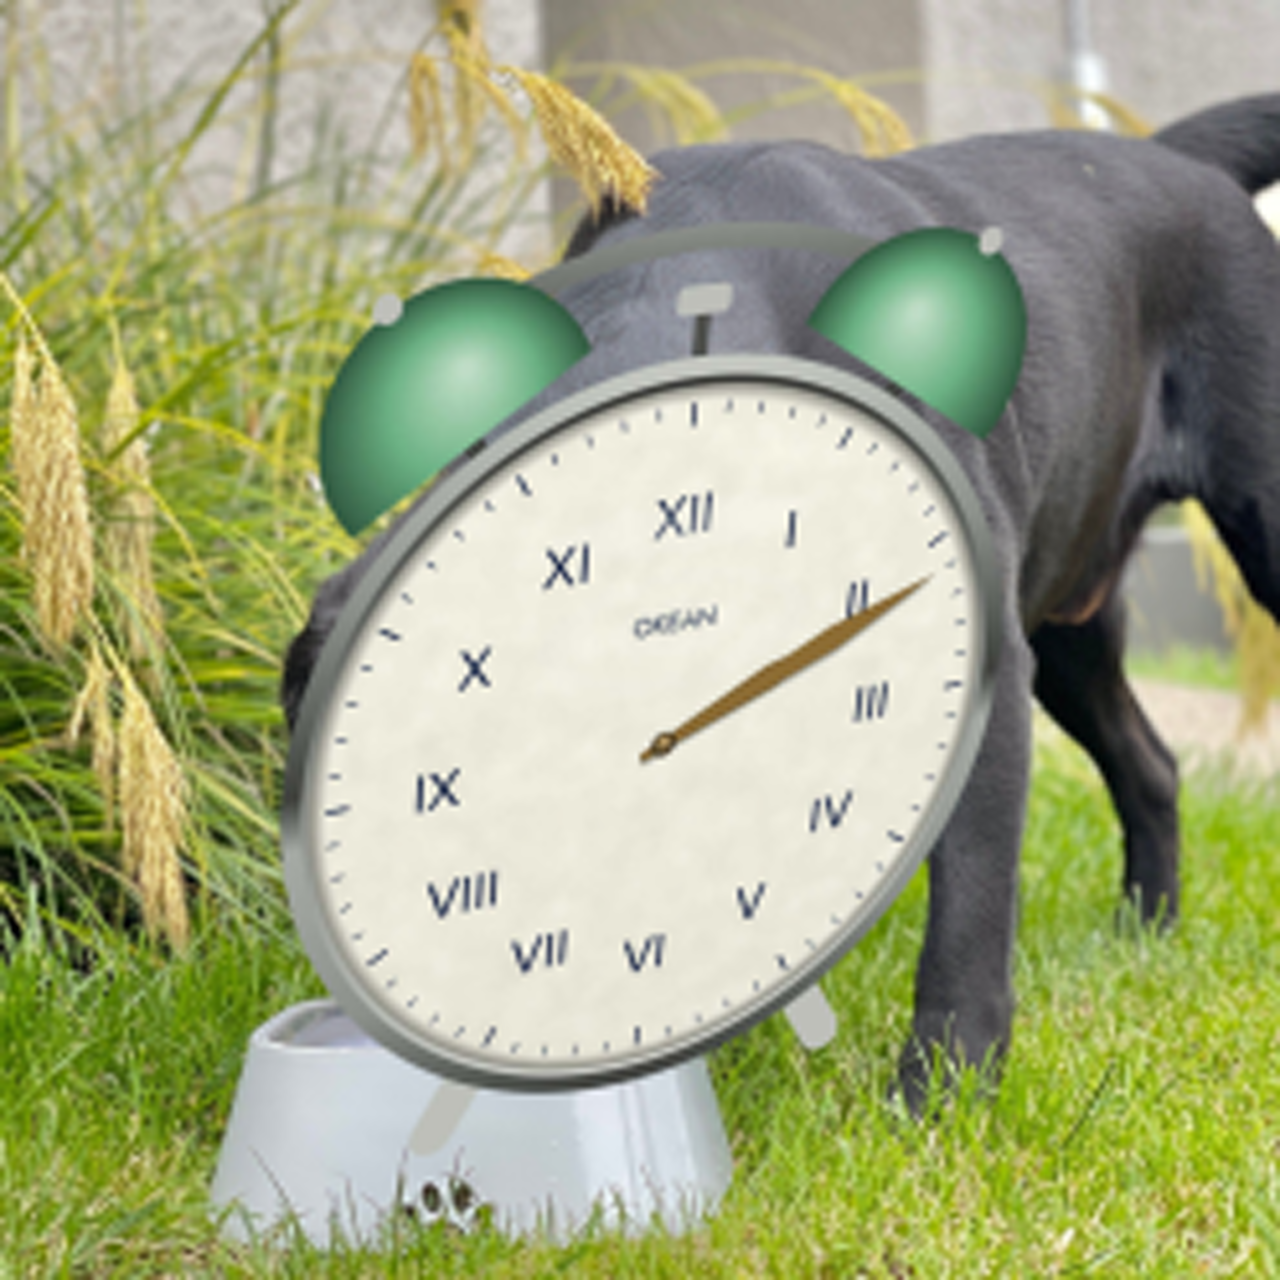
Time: **2:11**
